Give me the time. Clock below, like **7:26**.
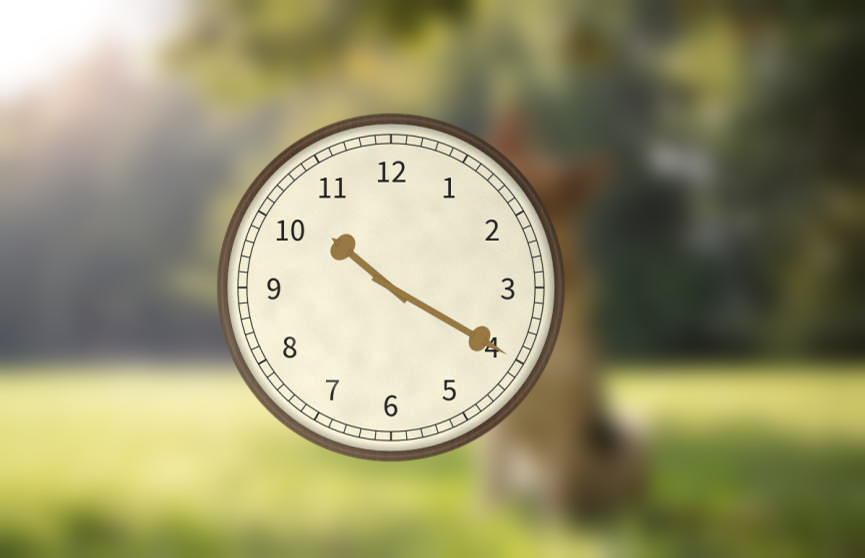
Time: **10:20**
